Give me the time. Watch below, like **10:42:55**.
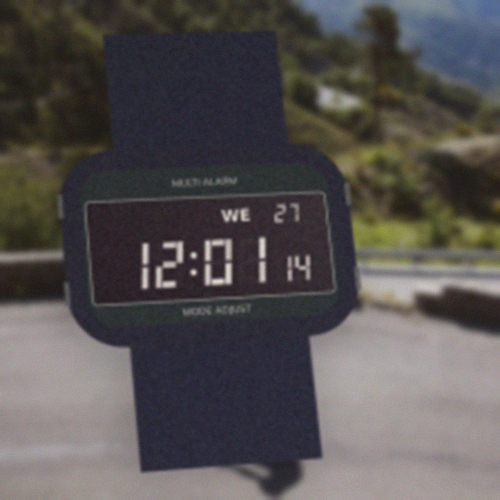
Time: **12:01:14**
